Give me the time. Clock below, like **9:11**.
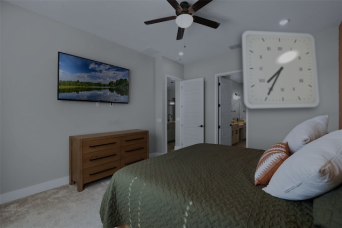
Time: **7:35**
